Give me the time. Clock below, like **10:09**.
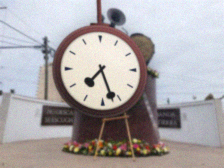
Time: **7:27**
